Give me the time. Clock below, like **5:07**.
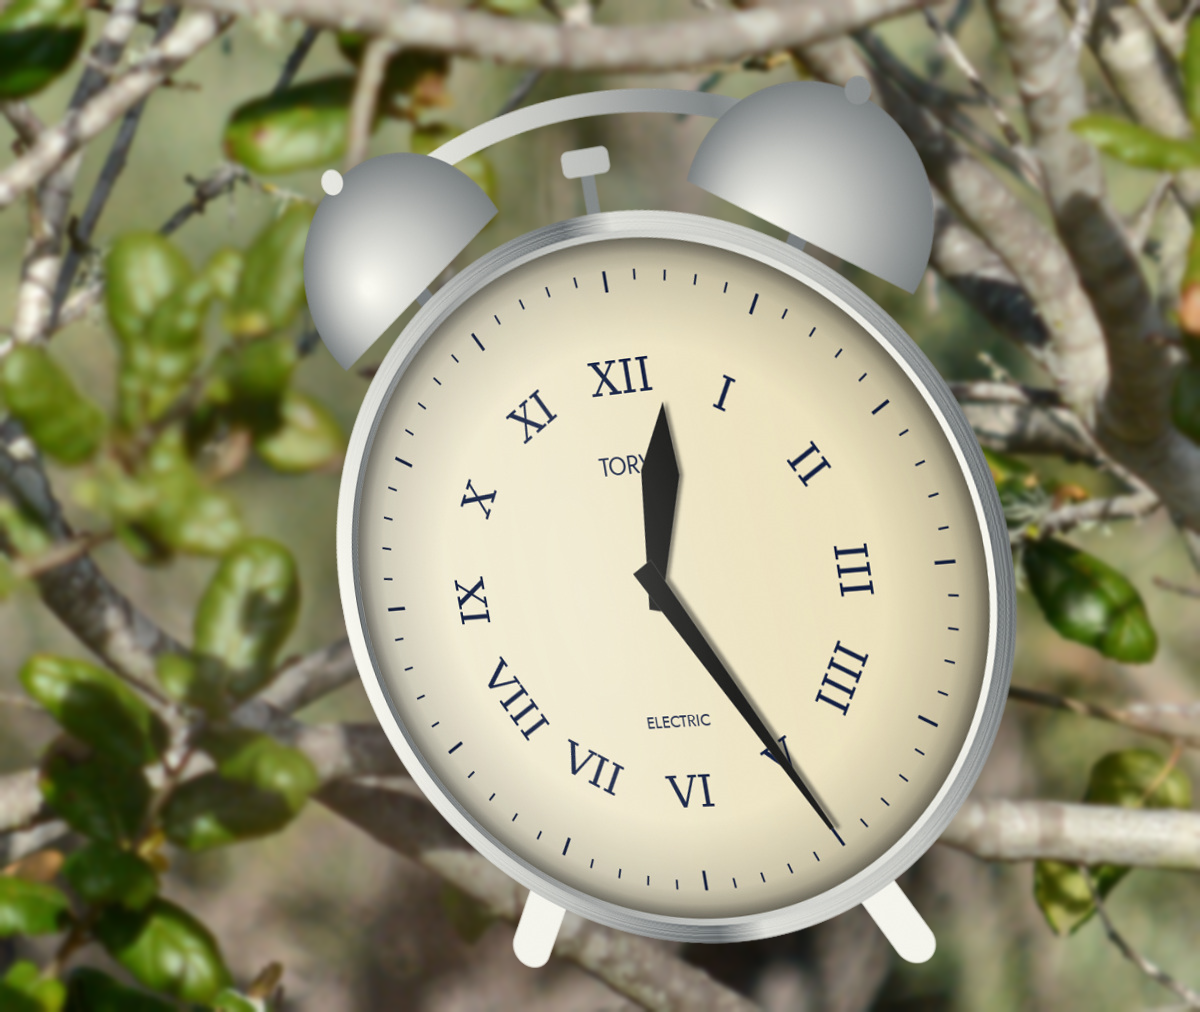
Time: **12:25**
